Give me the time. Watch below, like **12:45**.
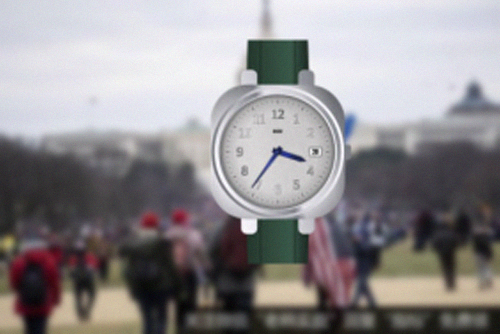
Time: **3:36**
